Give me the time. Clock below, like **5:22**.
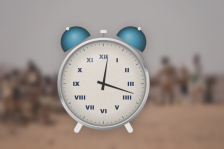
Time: **12:18**
